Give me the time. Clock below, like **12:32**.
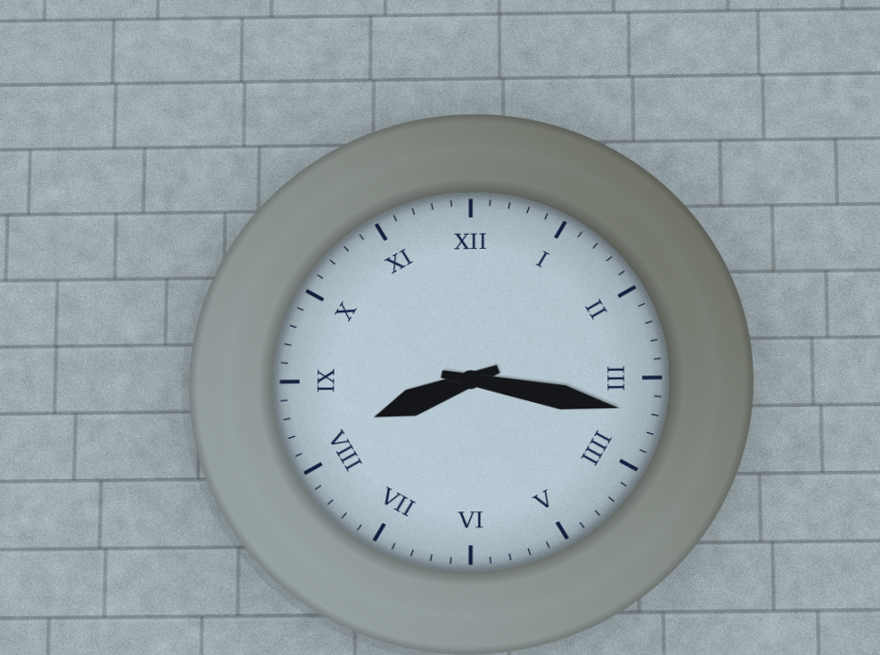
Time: **8:17**
